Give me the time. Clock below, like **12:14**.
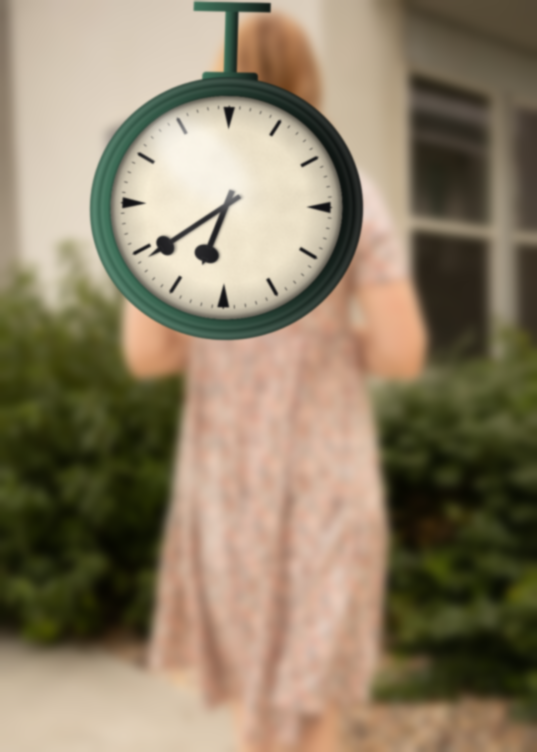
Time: **6:39**
